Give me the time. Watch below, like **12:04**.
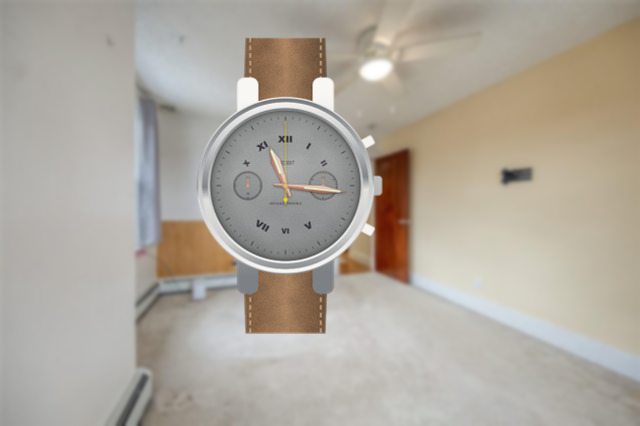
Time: **11:16**
